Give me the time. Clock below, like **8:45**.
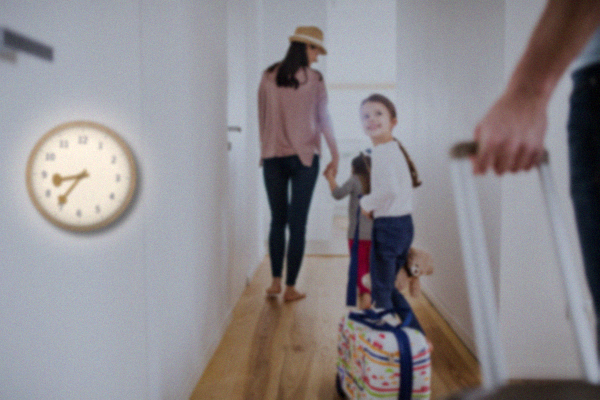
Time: **8:36**
